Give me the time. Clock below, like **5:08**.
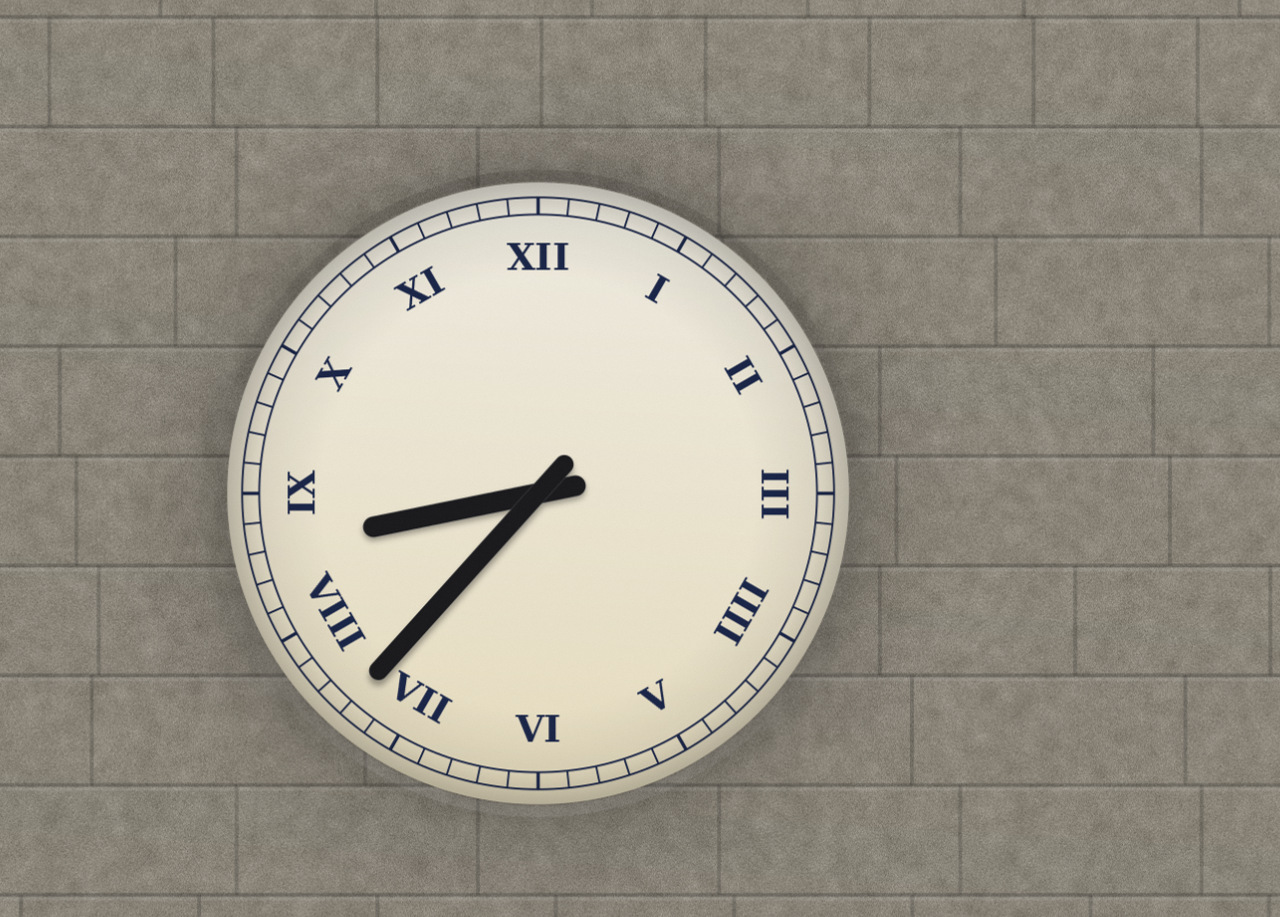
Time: **8:37**
